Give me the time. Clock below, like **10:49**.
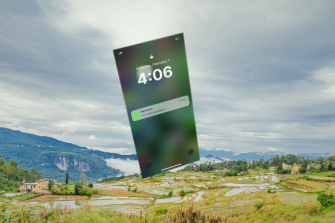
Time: **4:06**
